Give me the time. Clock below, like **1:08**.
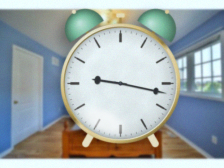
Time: **9:17**
